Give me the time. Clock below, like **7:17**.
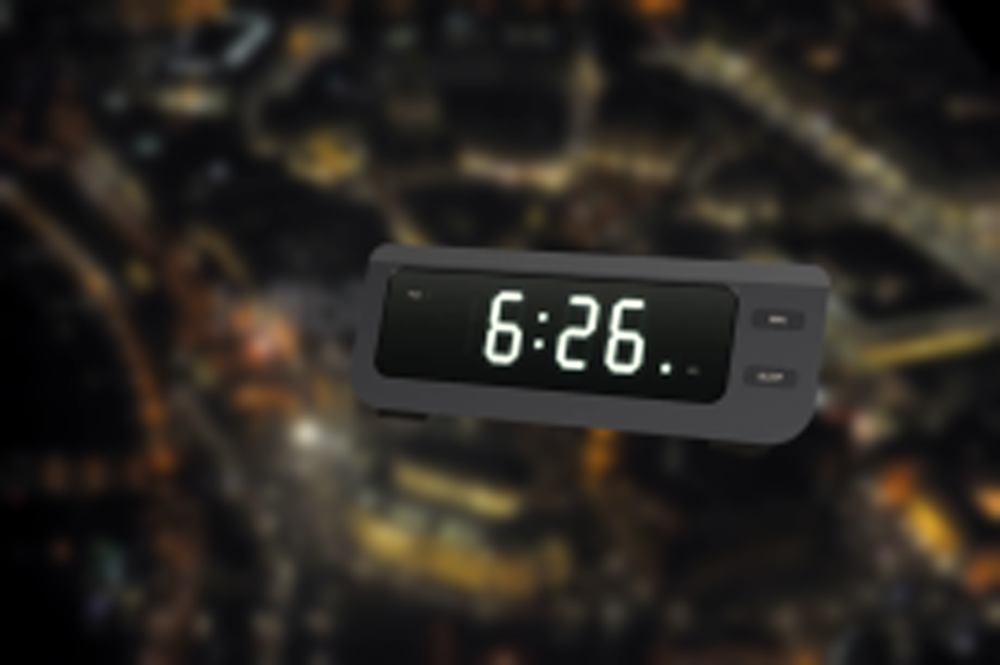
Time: **6:26**
